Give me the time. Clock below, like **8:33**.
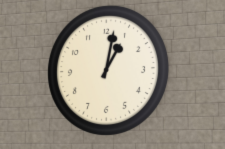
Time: **1:02**
